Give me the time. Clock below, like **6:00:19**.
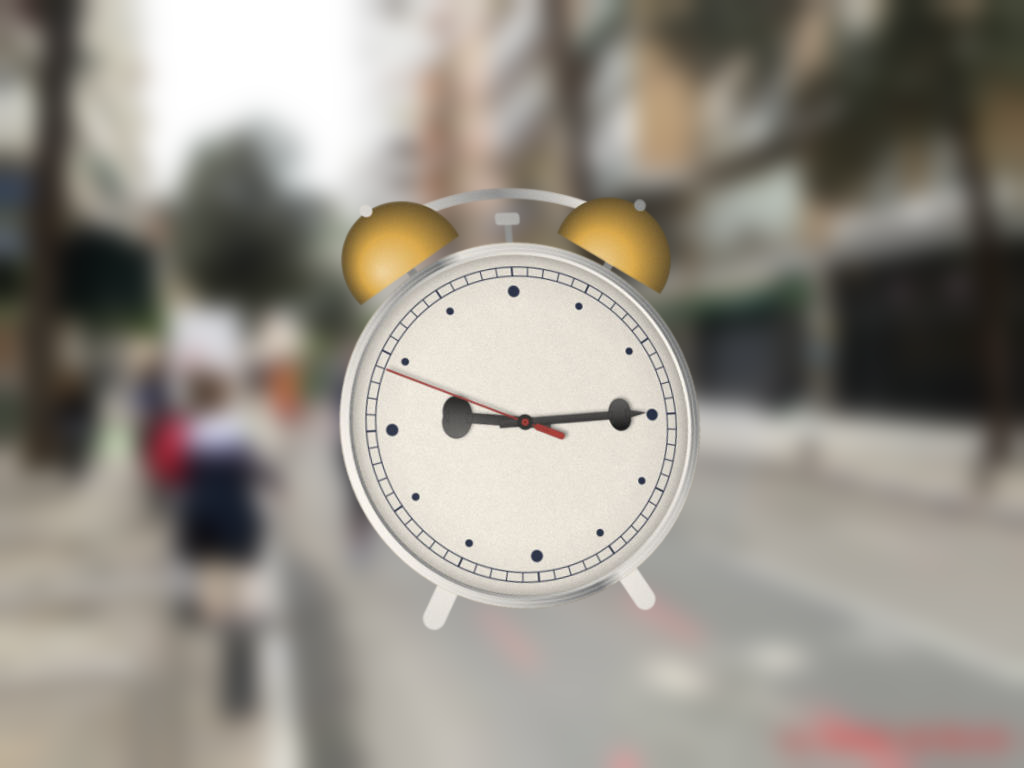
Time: **9:14:49**
